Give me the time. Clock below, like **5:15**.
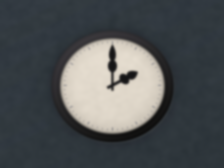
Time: **2:00**
